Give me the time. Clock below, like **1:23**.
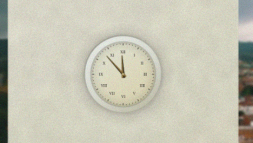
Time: **11:53**
